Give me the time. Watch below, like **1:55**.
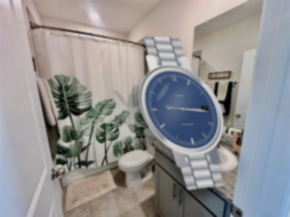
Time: **9:16**
